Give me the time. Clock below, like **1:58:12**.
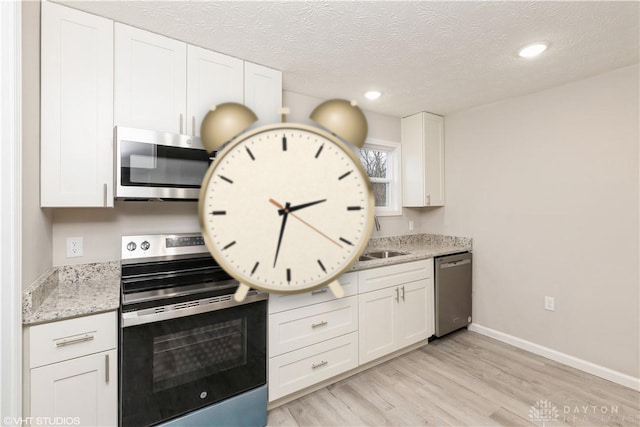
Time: **2:32:21**
